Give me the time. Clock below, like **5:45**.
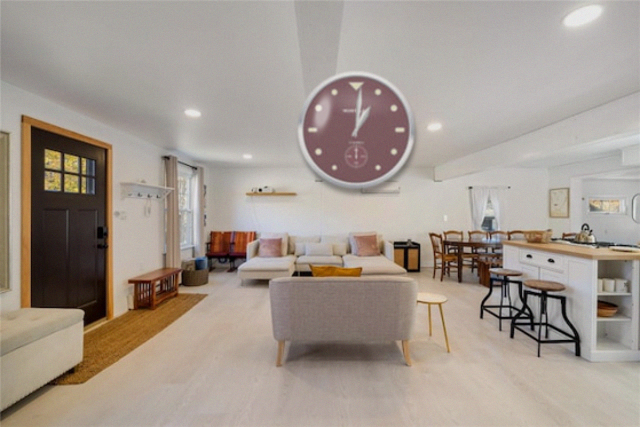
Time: **1:01**
